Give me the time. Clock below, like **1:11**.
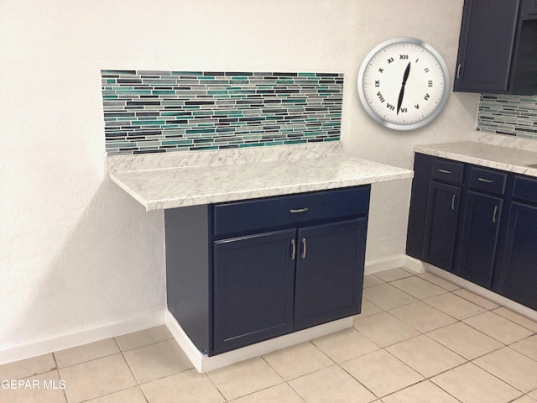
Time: **12:32**
